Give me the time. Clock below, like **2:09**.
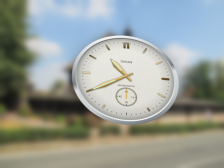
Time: **10:40**
